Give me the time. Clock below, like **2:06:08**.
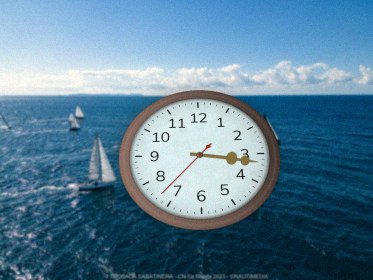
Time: **3:16:37**
